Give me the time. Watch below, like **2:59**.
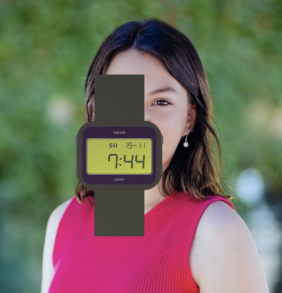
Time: **7:44**
